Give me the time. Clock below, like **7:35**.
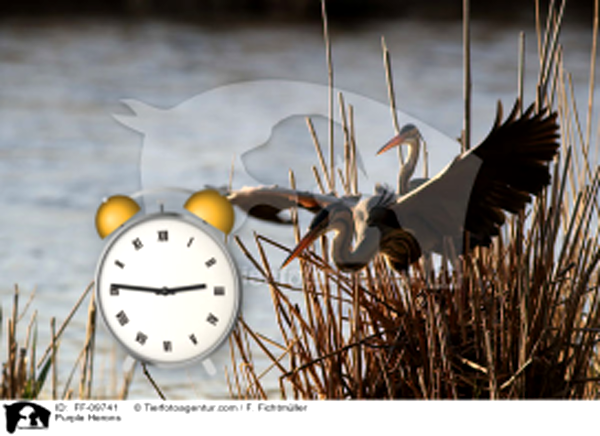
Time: **2:46**
